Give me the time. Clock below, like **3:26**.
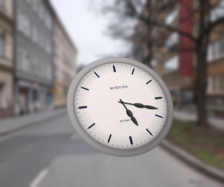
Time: **5:18**
